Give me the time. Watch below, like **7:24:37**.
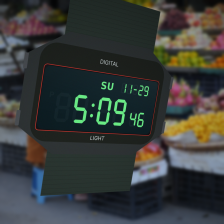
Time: **5:09:46**
